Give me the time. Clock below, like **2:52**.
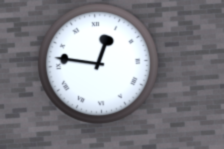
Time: **12:47**
